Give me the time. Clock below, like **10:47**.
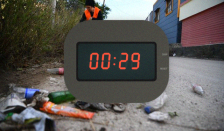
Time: **0:29**
